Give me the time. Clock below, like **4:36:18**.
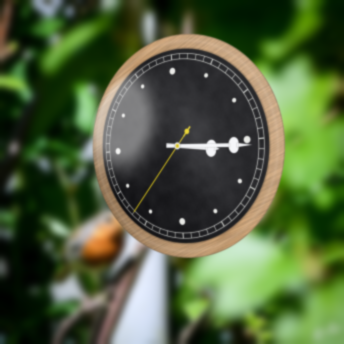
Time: **3:15:37**
